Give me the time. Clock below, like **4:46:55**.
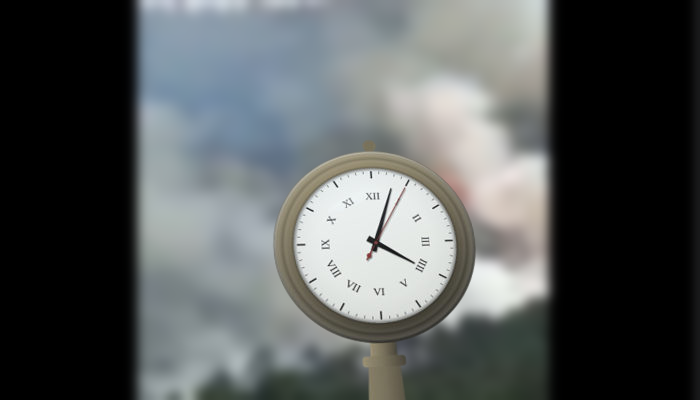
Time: **4:03:05**
